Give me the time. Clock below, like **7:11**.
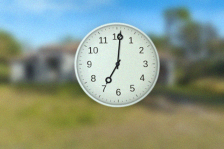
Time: **7:01**
